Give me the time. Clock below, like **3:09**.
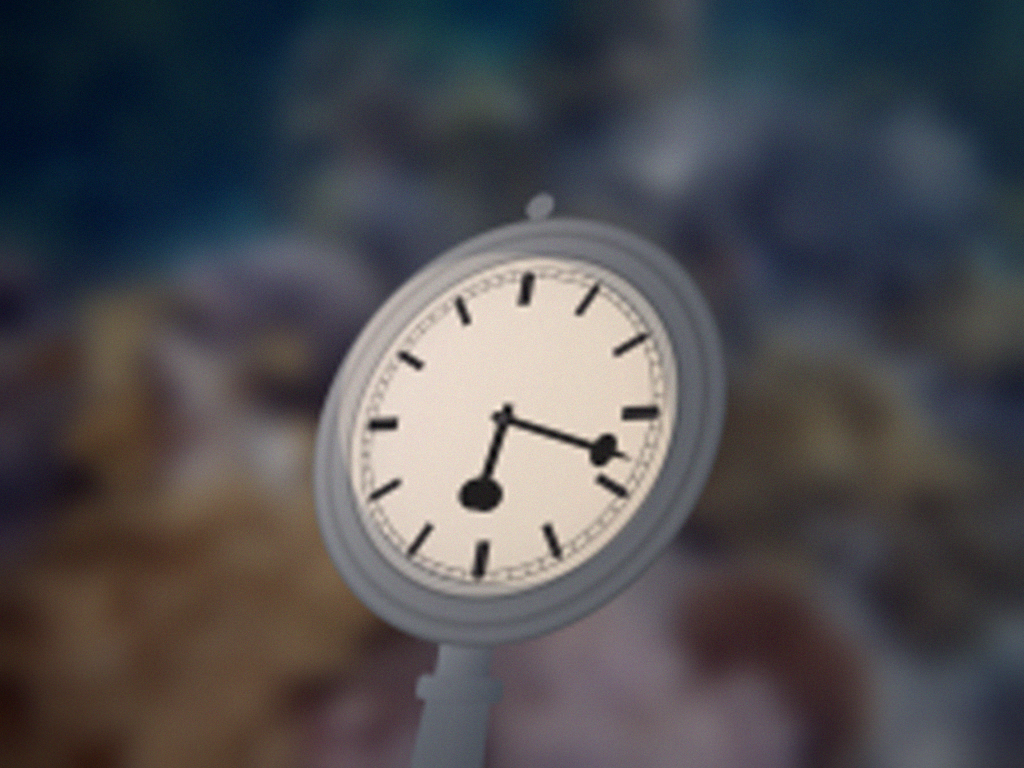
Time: **6:18**
